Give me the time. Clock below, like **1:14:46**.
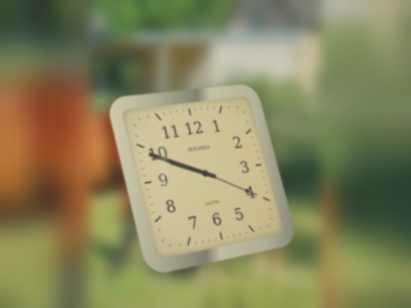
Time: **9:49:20**
